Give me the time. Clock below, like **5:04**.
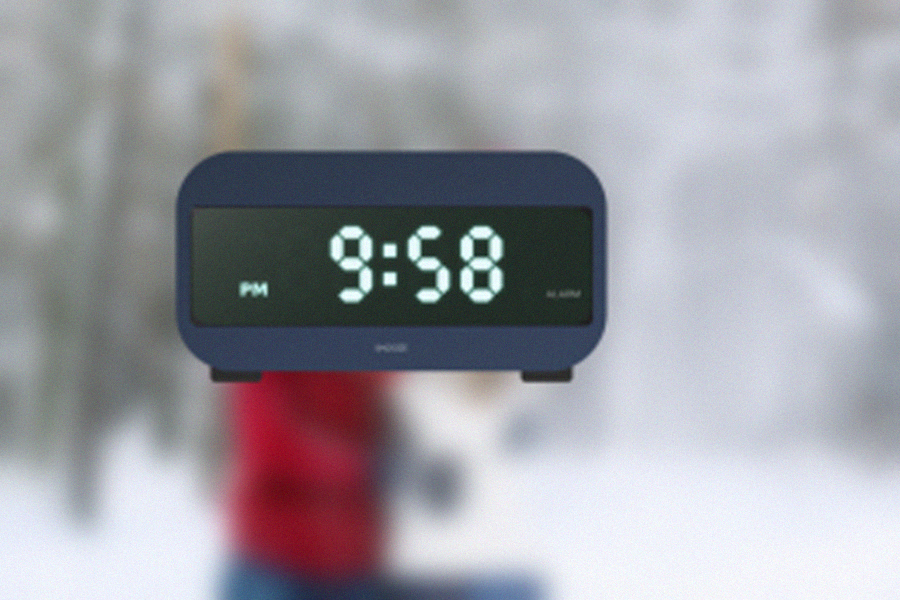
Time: **9:58**
